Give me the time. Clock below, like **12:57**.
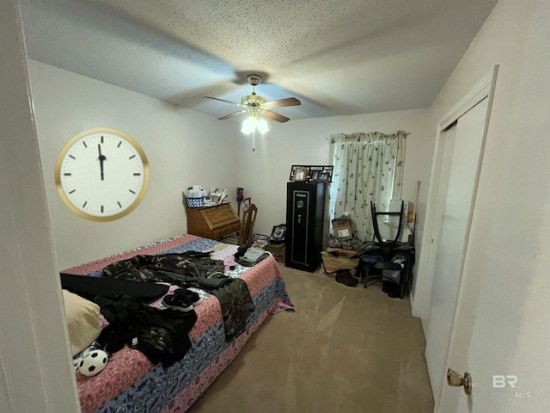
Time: **11:59**
